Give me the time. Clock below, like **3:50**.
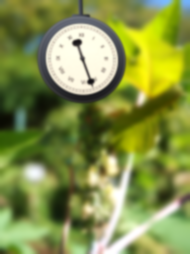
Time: **11:27**
